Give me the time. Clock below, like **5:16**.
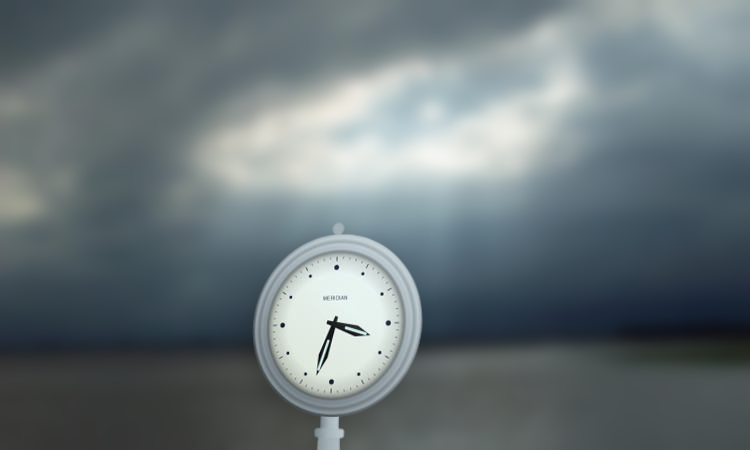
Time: **3:33**
